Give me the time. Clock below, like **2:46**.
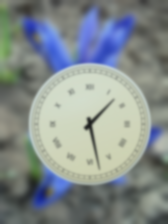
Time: **1:28**
